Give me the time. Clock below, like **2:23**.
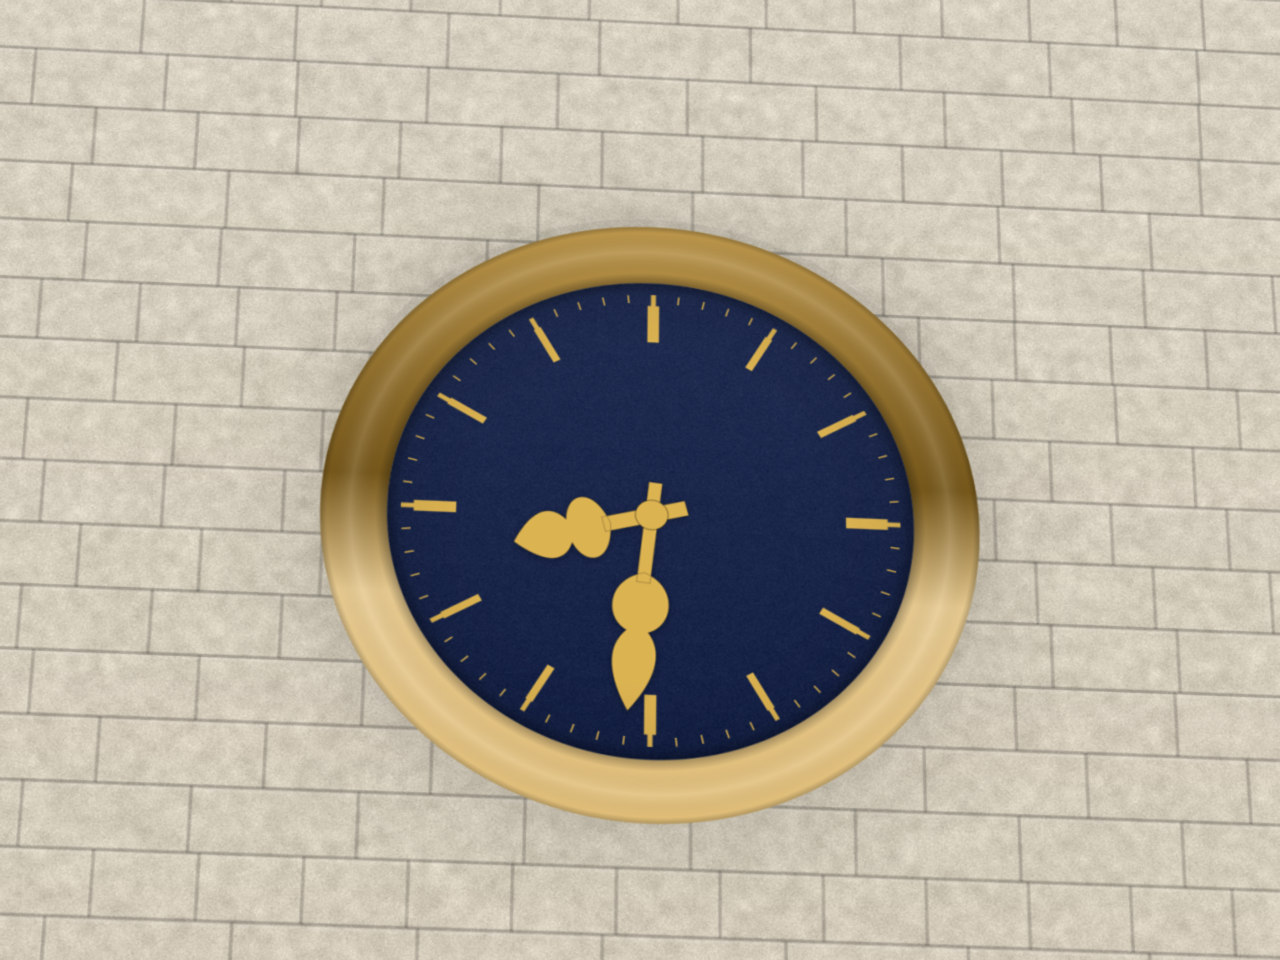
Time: **8:31**
